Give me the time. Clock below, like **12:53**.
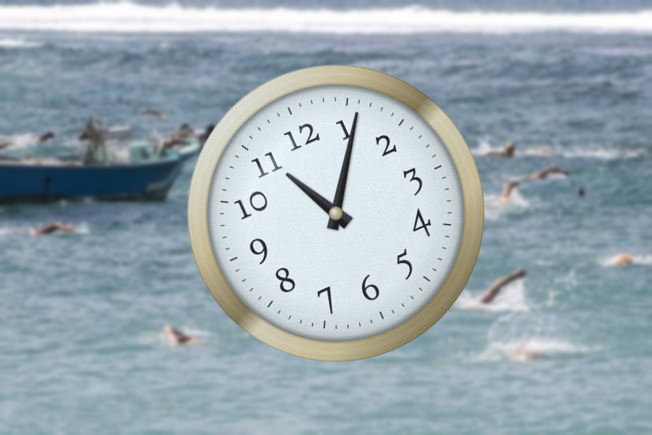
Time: **11:06**
